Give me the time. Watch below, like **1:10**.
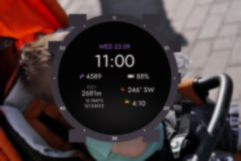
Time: **11:00**
